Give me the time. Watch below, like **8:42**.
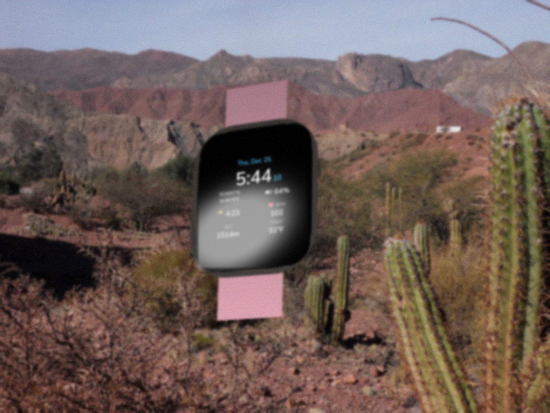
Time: **5:44**
